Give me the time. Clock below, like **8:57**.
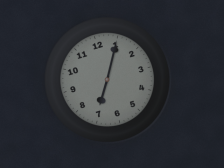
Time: **7:05**
